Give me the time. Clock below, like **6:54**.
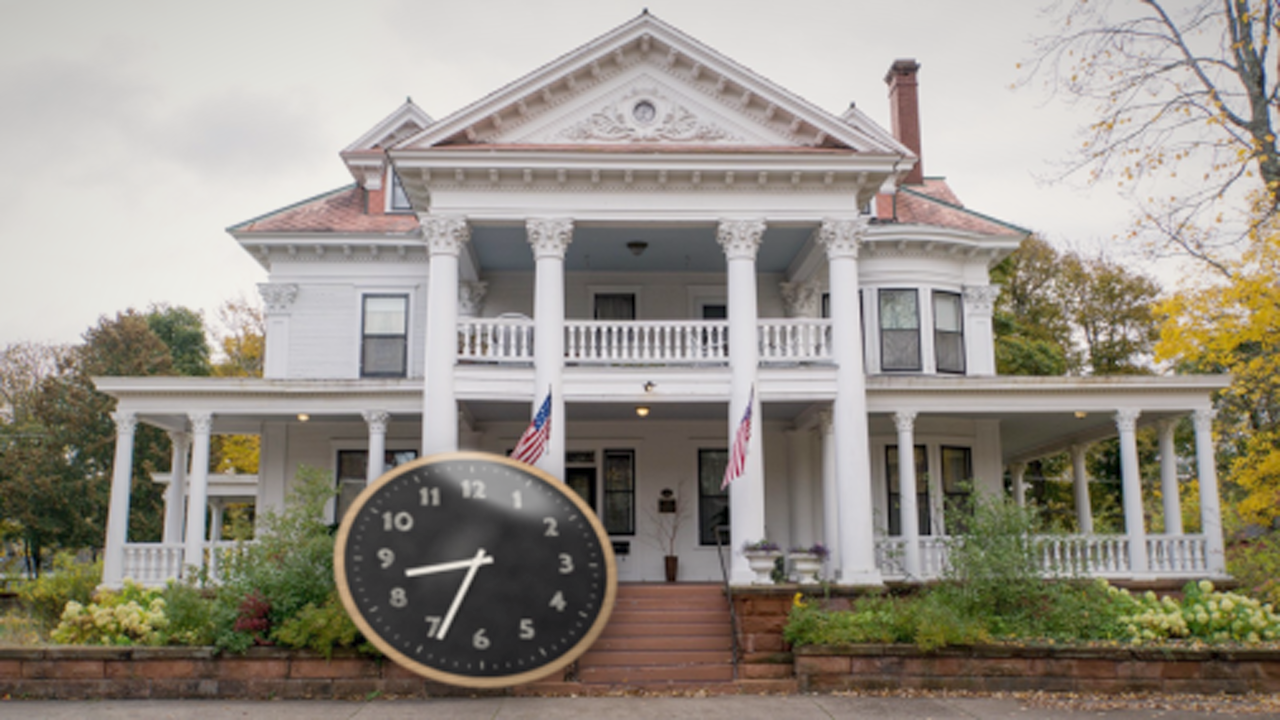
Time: **8:34**
